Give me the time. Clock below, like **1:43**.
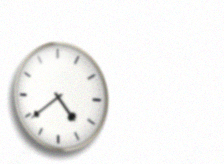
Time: **4:39**
